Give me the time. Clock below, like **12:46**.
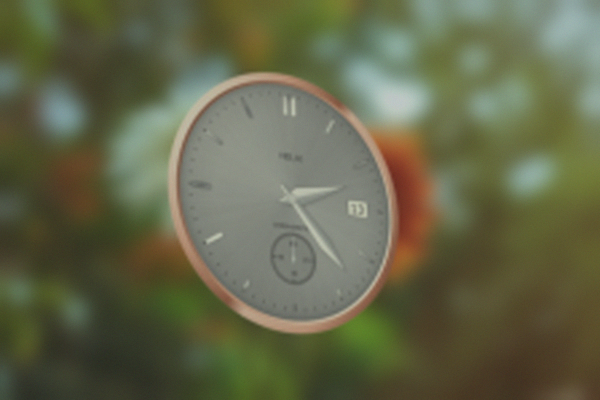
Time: **2:23**
